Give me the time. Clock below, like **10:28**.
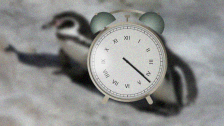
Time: **4:22**
